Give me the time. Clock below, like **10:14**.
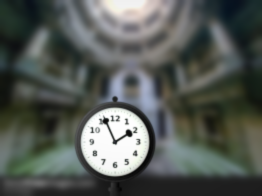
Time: **1:56**
